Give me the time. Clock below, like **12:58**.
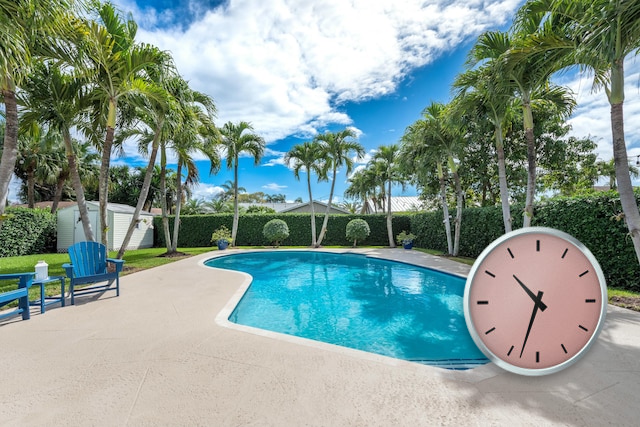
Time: **10:33**
